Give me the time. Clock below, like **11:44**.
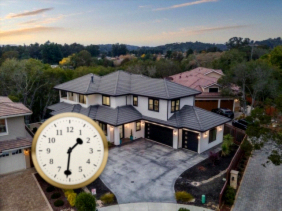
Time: **1:31**
